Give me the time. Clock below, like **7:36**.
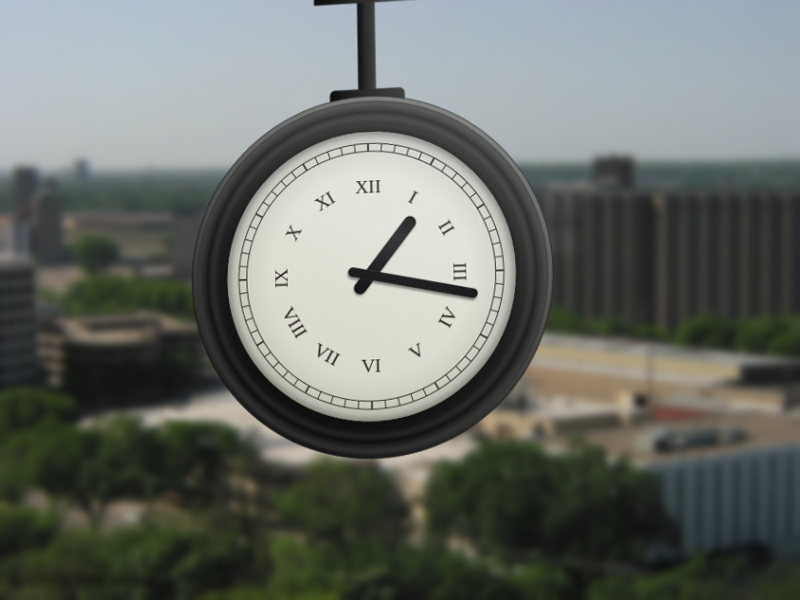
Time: **1:17**
